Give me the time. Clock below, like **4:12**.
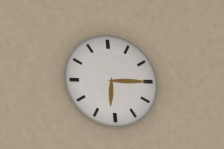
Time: **6:15**
